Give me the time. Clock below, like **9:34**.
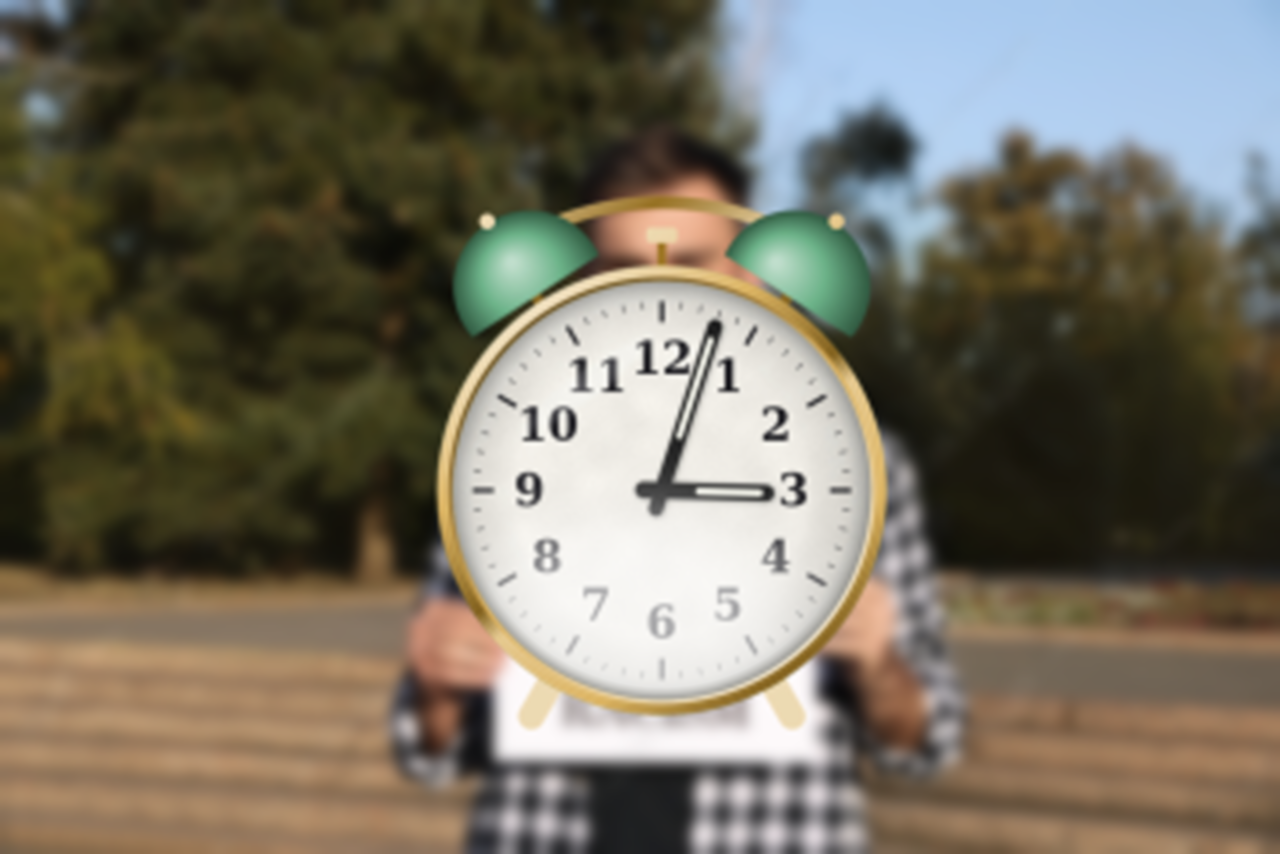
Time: **3:03**
